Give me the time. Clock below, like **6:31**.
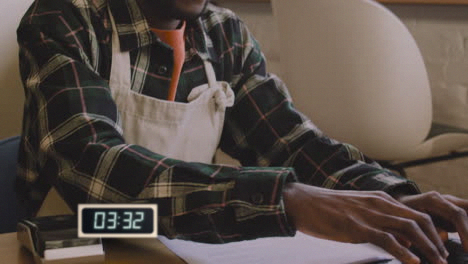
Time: **3:32**
